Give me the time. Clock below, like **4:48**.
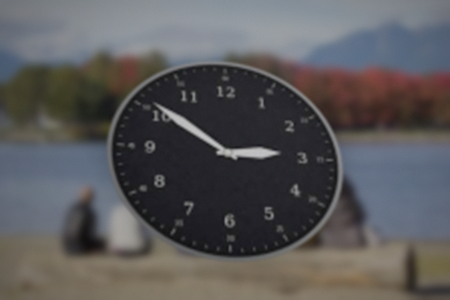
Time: **2:51**
